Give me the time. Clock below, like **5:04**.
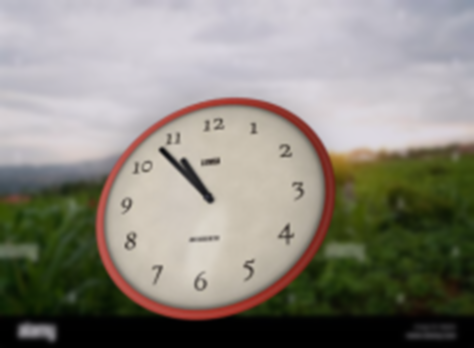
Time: **10:53**
